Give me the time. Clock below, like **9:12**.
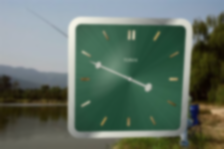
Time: **3:49**
